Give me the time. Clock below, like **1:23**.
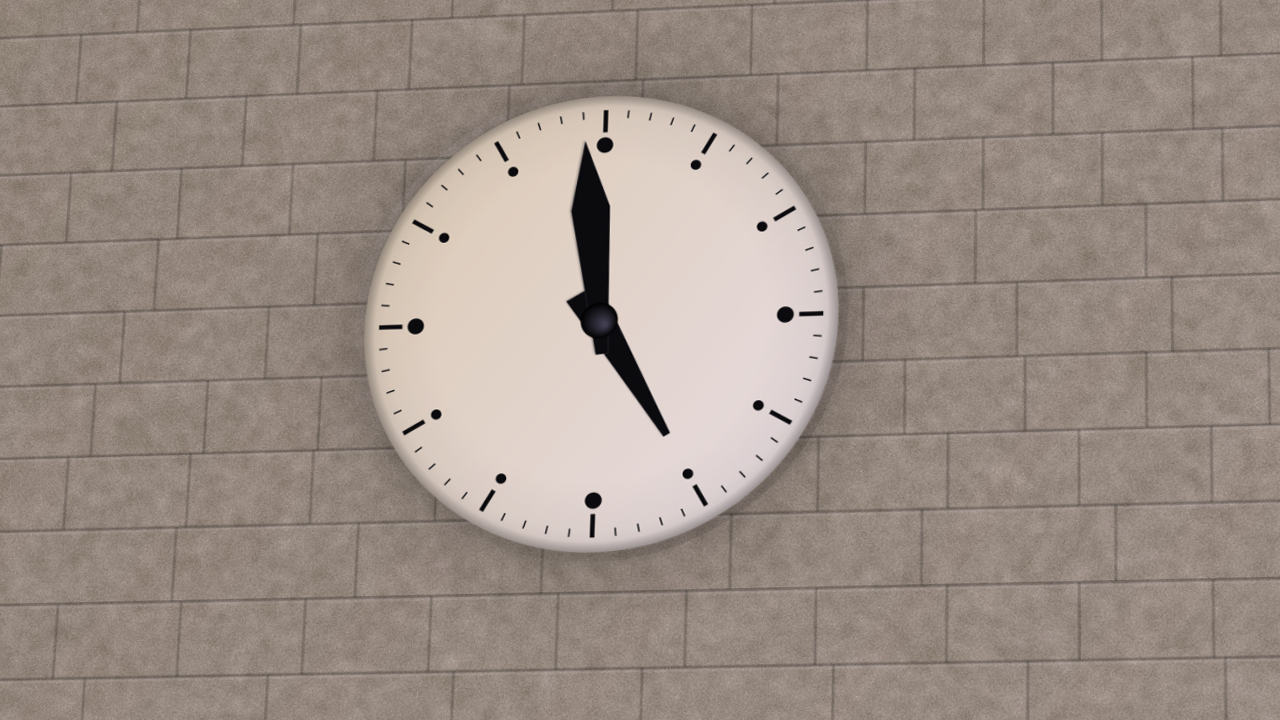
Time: **4:59**
